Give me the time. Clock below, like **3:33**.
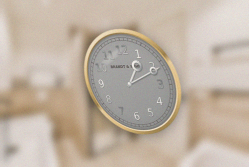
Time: **1:11**
